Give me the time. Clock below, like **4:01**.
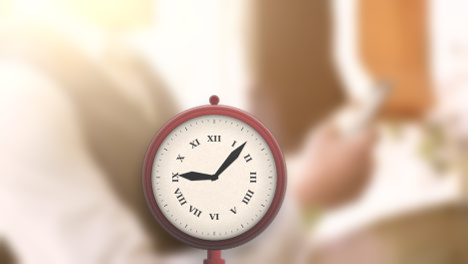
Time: **9:07**
